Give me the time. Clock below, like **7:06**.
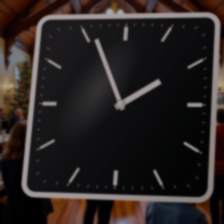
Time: **1:56**
